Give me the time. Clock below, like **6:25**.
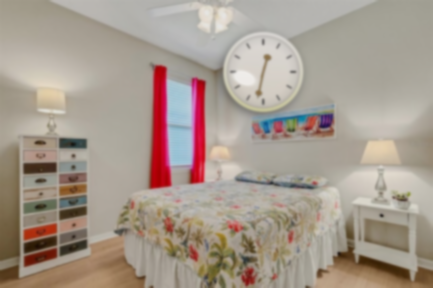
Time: **12:32**
